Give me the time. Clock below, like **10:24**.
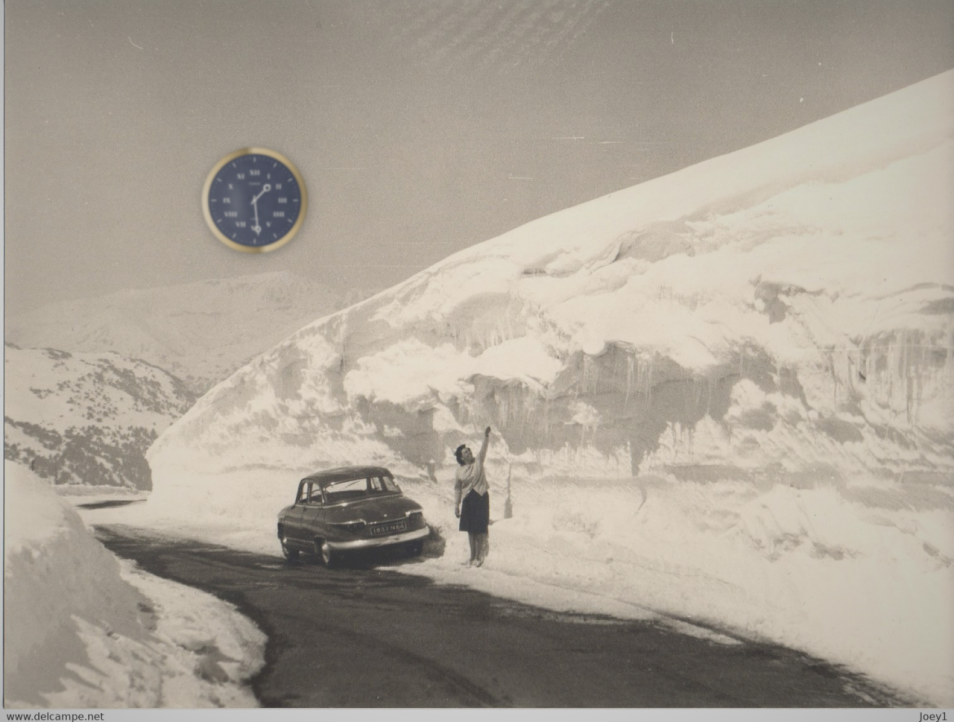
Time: **1:29**
